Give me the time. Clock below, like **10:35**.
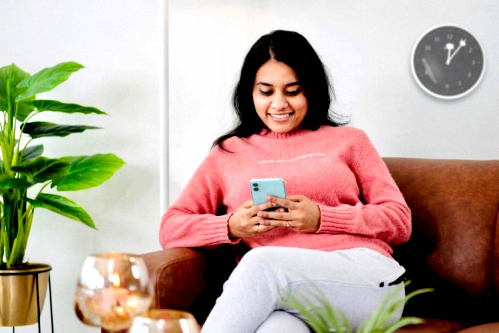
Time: **12:06**
